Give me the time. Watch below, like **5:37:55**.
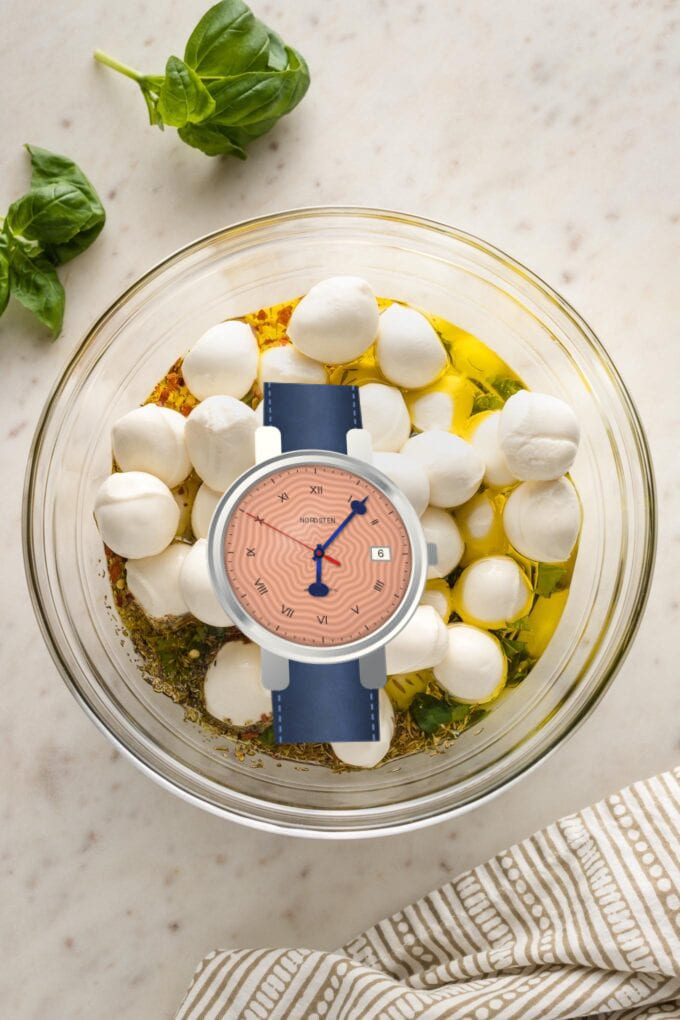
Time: **6:06:50**
